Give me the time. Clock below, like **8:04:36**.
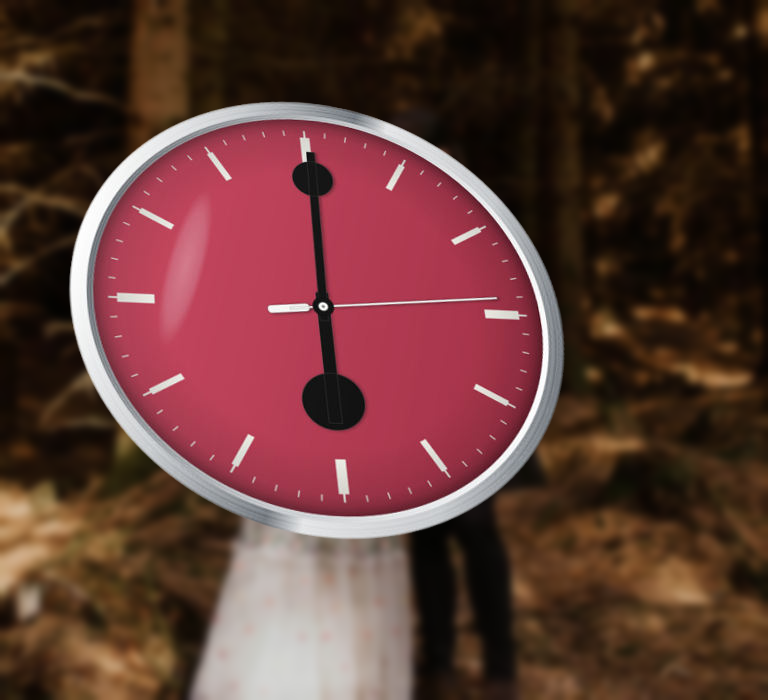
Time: **6:00:14**
